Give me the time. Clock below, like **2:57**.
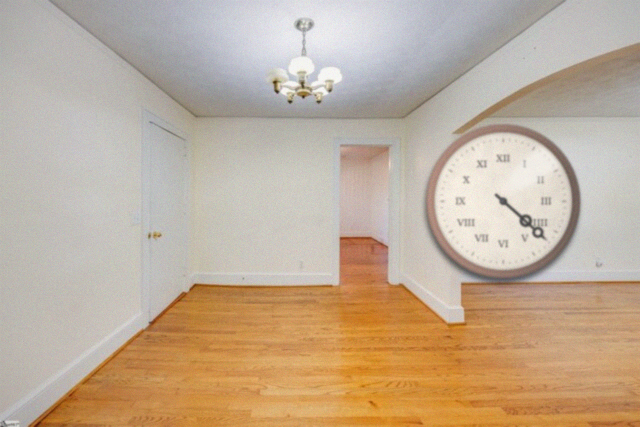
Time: **4:22**
